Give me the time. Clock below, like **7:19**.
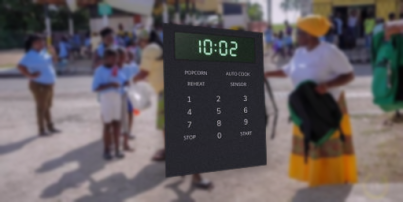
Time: **10:02**
